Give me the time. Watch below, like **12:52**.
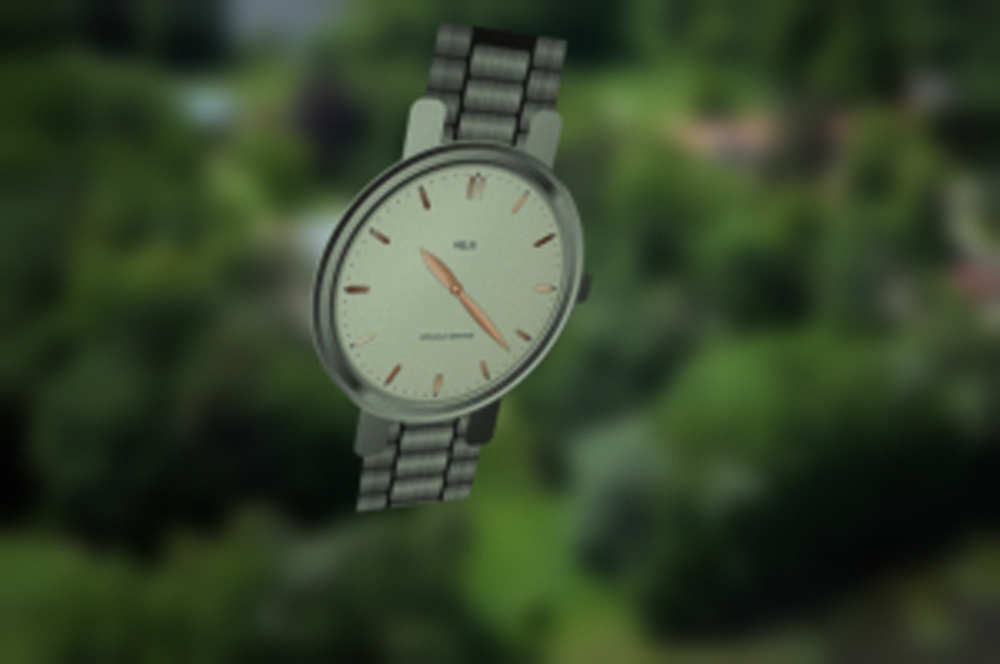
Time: **10:22**
